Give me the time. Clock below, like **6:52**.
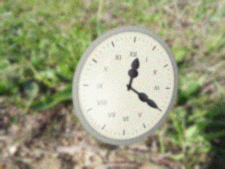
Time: **12:20**
